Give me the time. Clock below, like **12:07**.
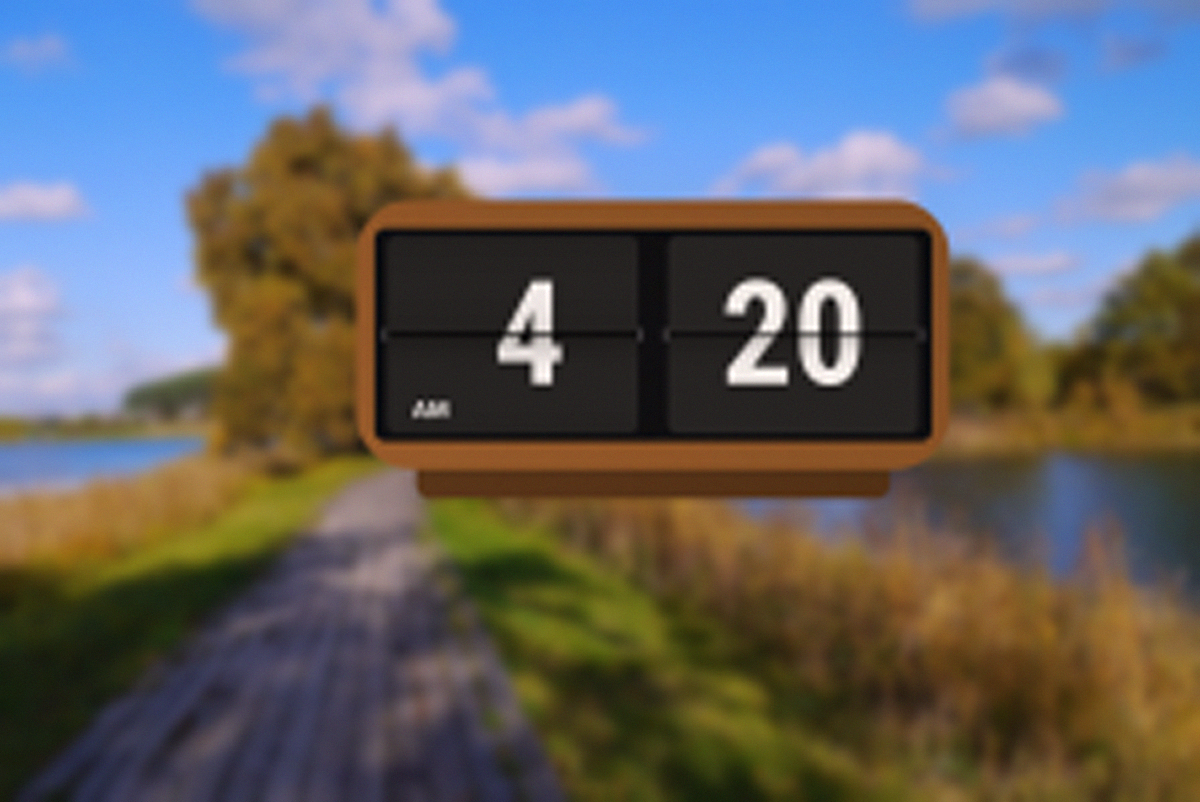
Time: **4:20**
